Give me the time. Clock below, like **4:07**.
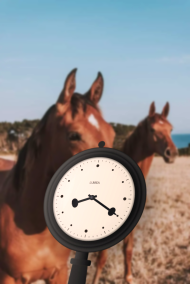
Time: **8:20**
